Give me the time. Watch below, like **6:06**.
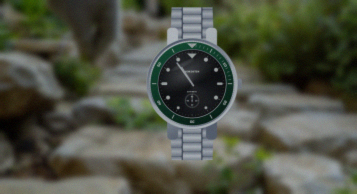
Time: **10:54**
